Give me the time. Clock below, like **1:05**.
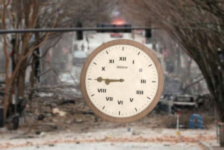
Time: **8:45**
